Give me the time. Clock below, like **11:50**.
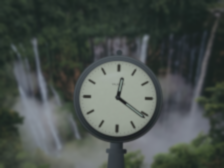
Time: **12:21**
